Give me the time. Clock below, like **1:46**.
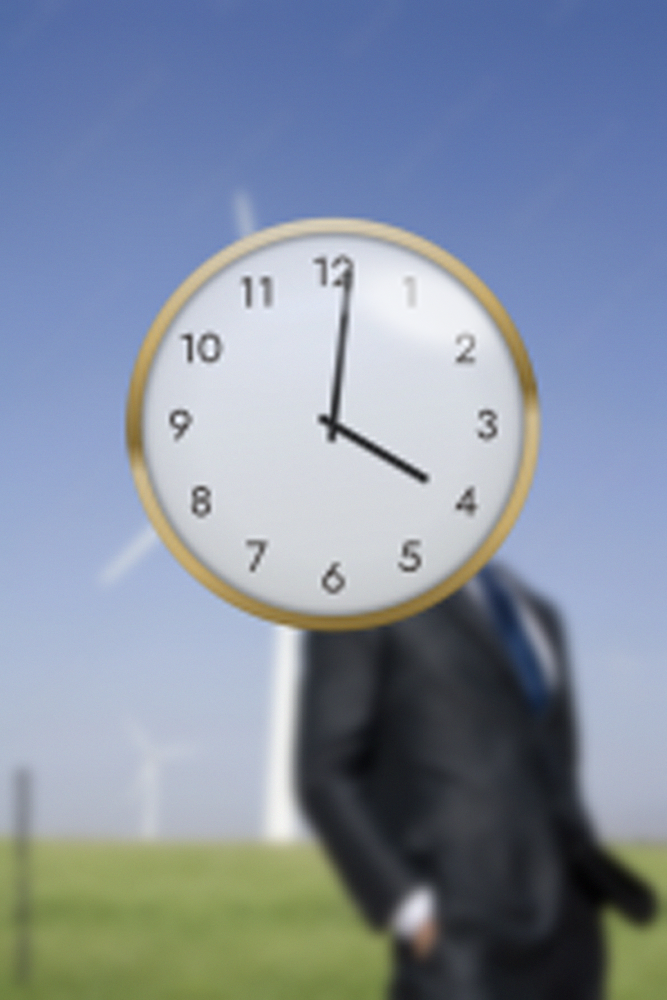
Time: **4:01**
